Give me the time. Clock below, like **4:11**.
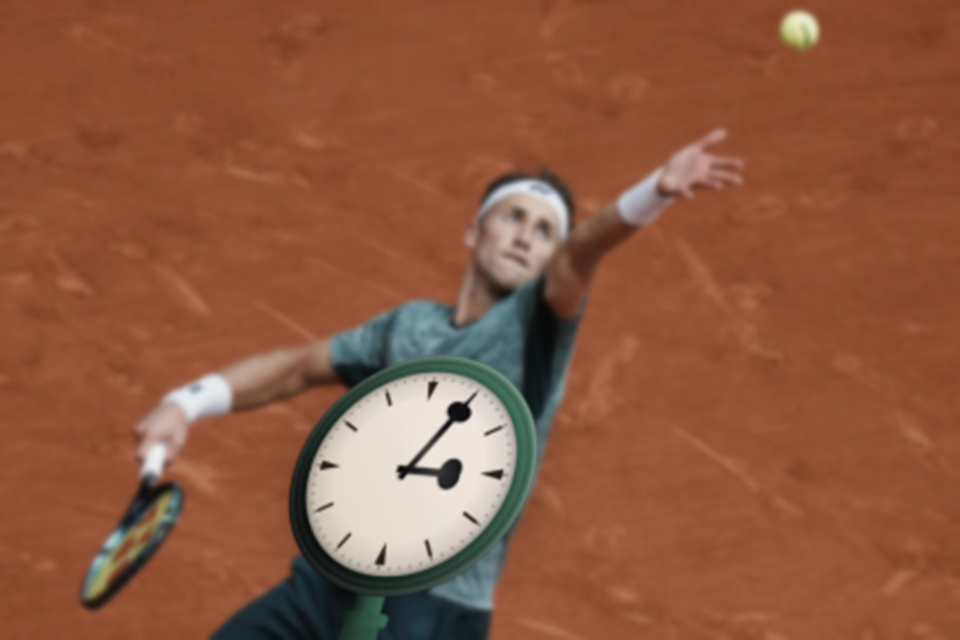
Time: **3:05**
